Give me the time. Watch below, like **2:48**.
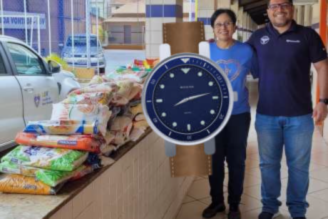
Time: **8:13**
